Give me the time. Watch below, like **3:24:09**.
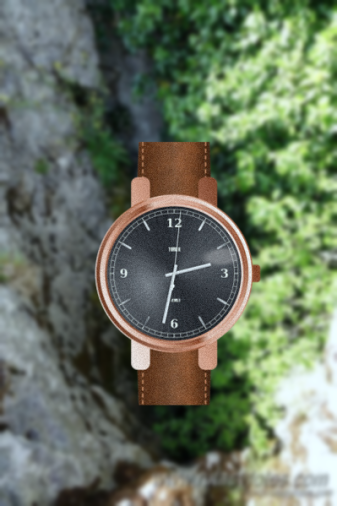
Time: **2:32:01**
